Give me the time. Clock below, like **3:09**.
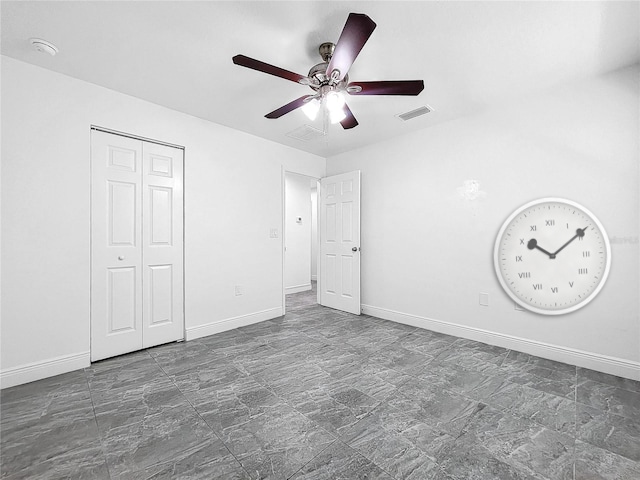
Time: **10:09**
